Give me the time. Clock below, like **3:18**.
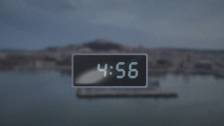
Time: **4:56**
